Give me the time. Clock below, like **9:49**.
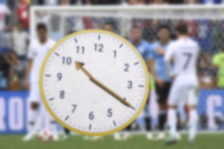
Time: **10:20**
